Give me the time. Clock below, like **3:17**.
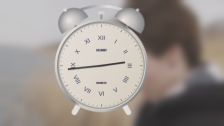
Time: **2:44**
